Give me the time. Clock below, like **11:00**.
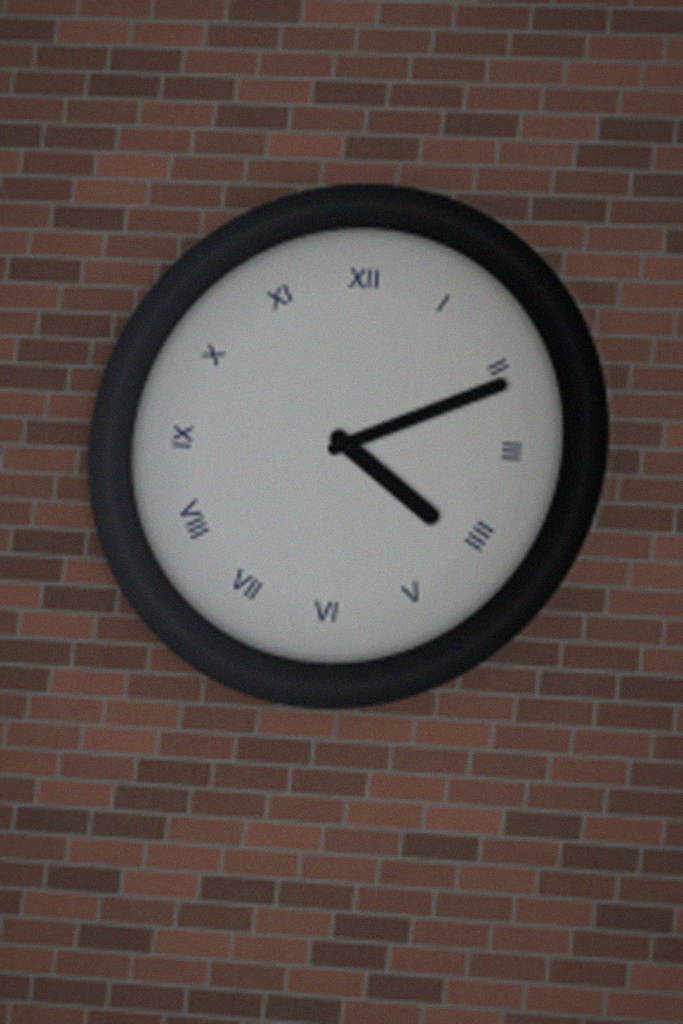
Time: **4:11**
